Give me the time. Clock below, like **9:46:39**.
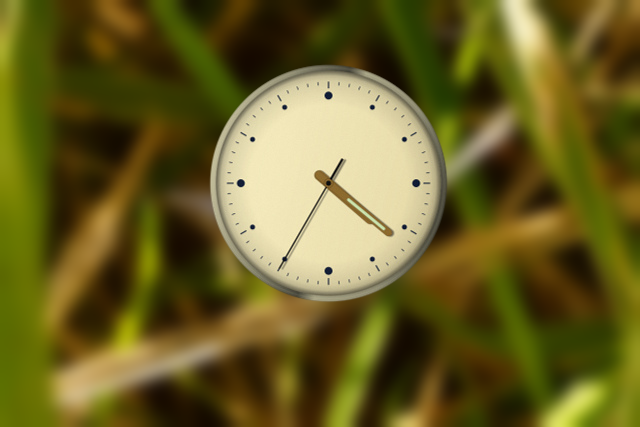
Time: **4:21:35**
